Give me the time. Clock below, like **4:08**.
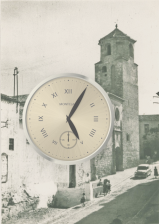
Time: **5:05**
